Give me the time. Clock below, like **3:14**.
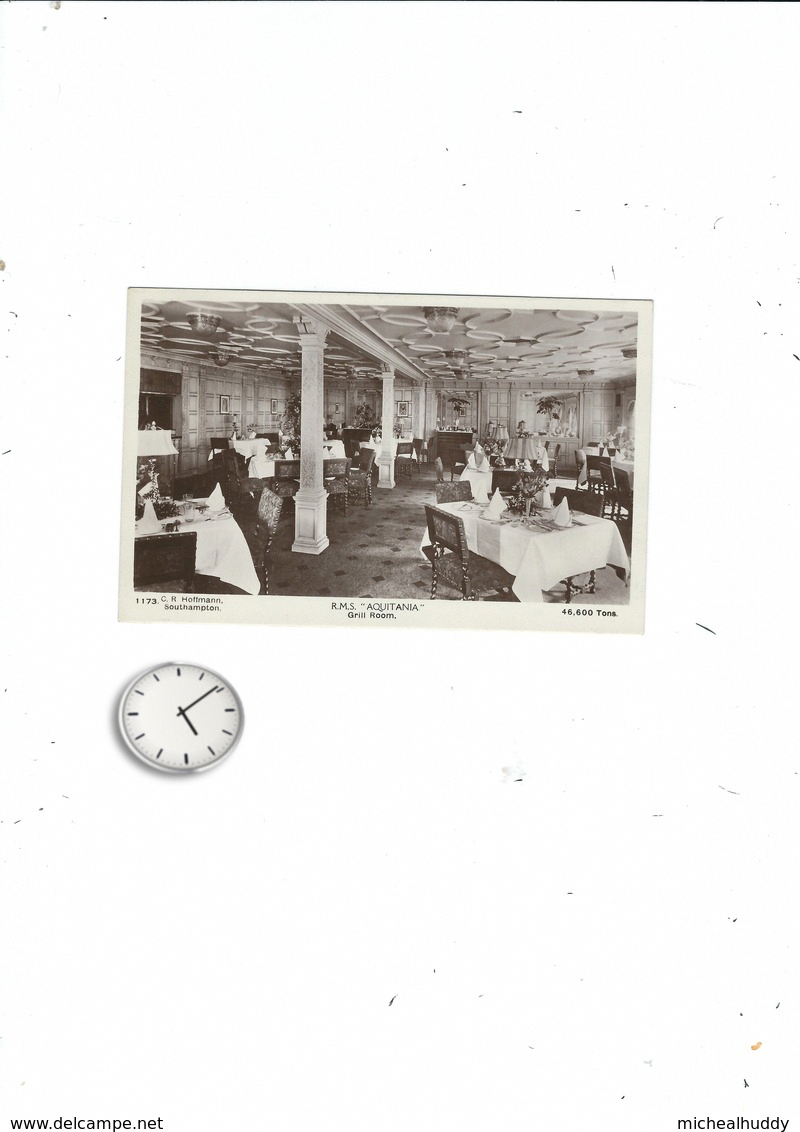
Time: **5:09**
